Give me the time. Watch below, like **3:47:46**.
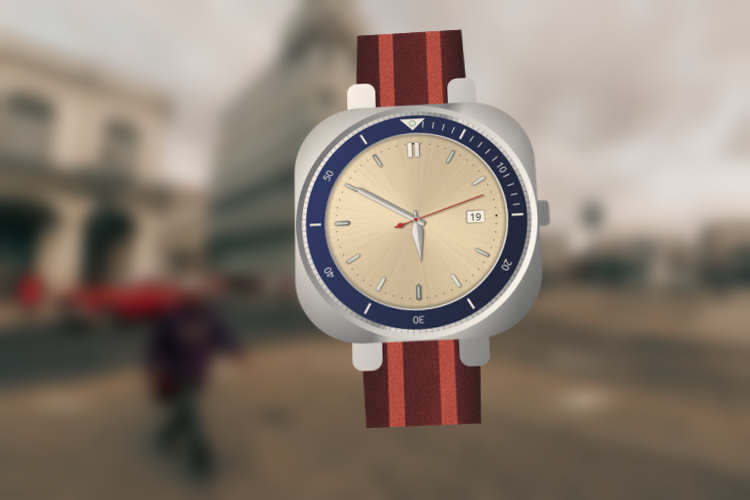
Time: **5:50:12**
